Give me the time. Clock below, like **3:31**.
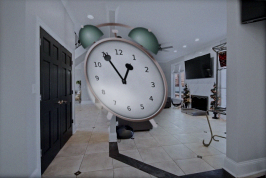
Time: **12:55**
